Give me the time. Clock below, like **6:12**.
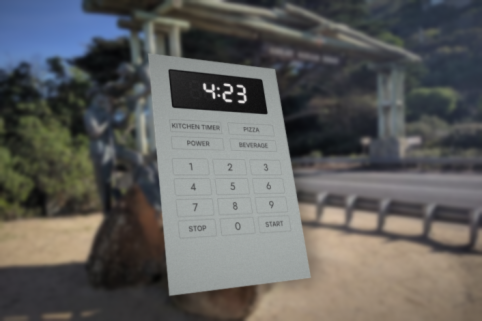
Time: **4:23**
